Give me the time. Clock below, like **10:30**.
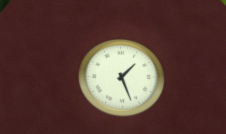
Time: **1:27**
